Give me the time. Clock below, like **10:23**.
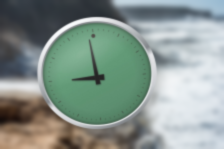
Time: **8:59**
